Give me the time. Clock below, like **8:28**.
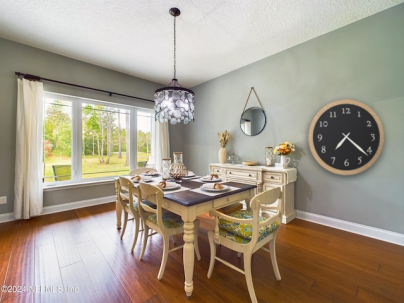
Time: **7:22**
